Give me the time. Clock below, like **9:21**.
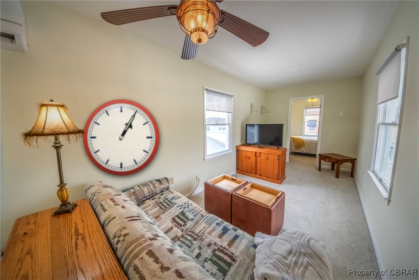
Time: **1:05**
